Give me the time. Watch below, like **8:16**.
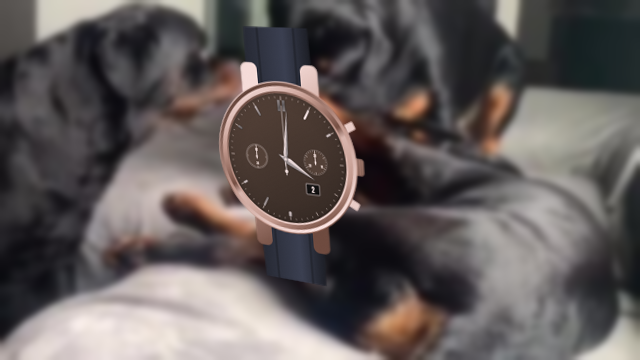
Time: **4:01**
